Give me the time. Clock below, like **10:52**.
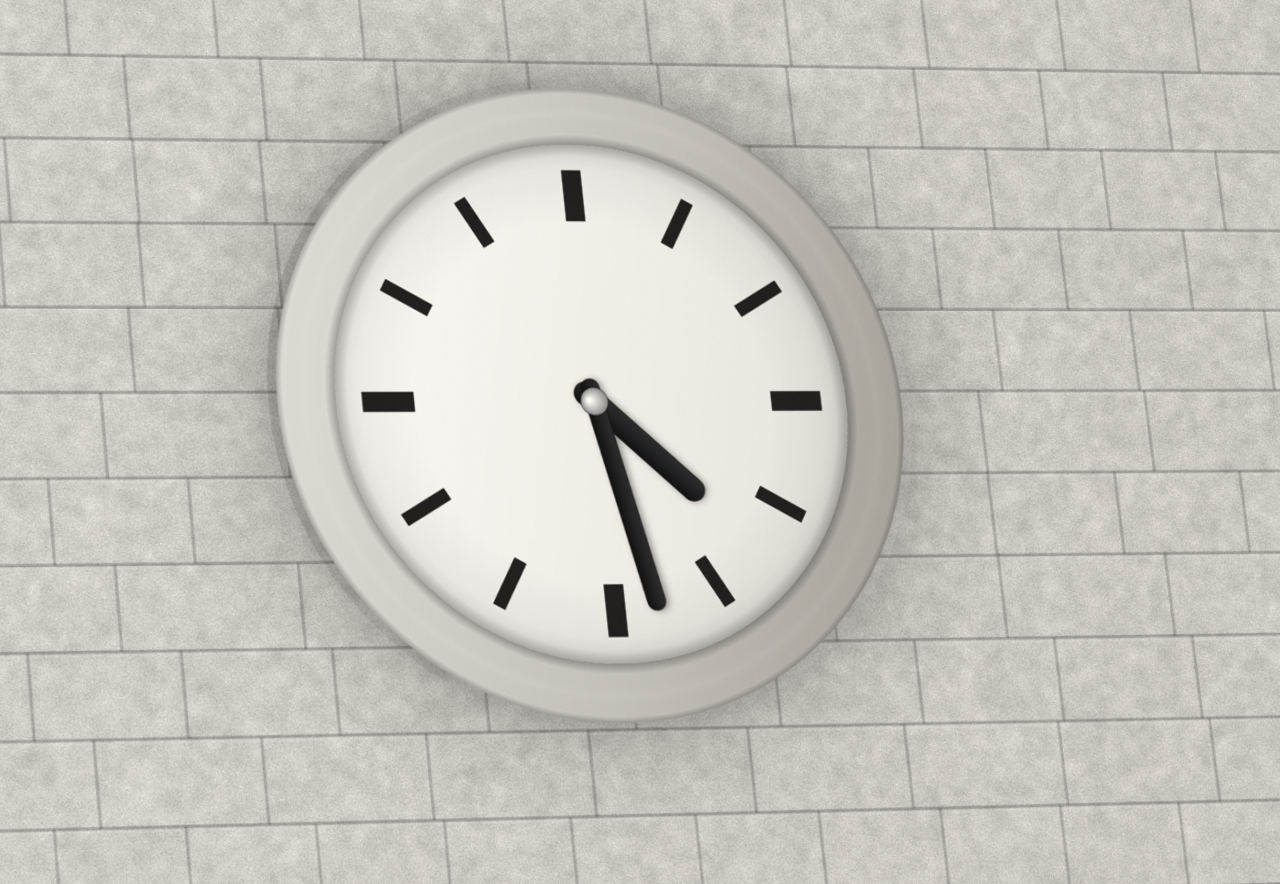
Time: **4:28**
